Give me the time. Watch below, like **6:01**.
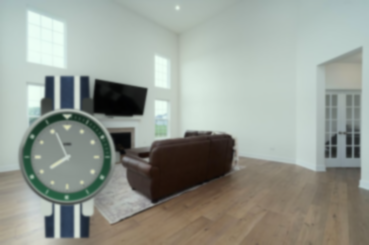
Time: **7:56**
